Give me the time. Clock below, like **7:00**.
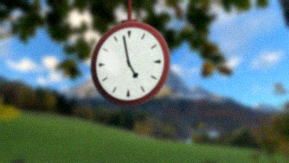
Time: **4:58**
